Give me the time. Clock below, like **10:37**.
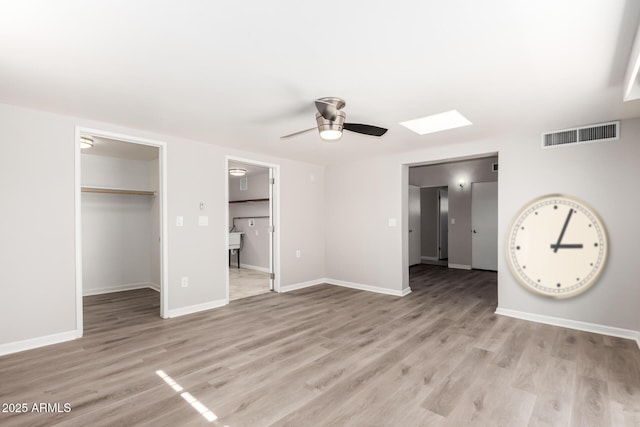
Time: **3:04**
